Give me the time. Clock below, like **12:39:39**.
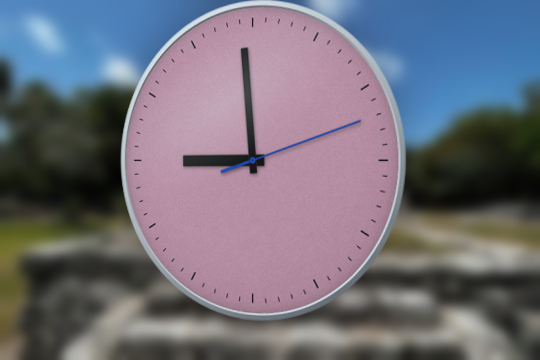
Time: **8:59:12**
